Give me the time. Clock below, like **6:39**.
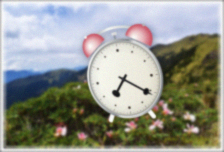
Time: **7:21**
